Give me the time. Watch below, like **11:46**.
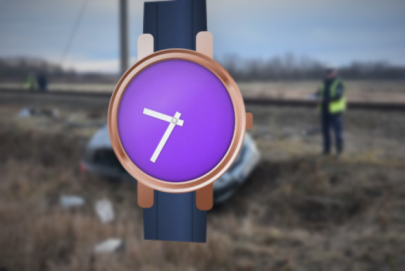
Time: **9:35**
